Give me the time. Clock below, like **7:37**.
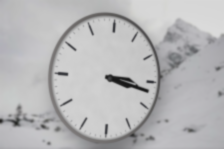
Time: **3:17**
